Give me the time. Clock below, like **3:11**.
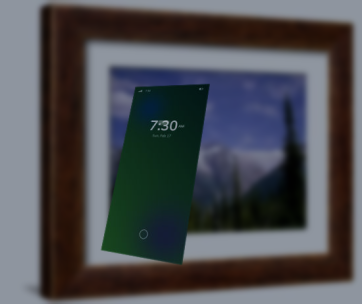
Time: **7:30**
